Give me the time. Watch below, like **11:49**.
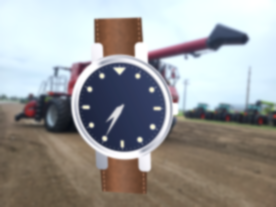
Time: **7:35**
